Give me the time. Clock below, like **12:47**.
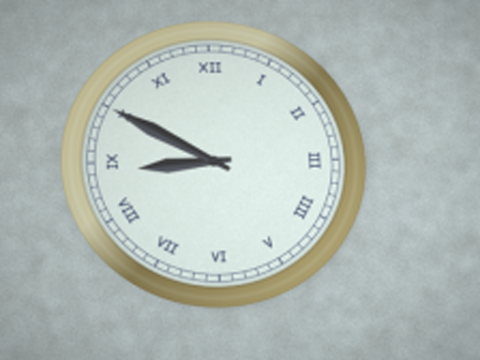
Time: **8:50**
